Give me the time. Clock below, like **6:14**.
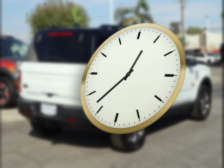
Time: **12:37**
